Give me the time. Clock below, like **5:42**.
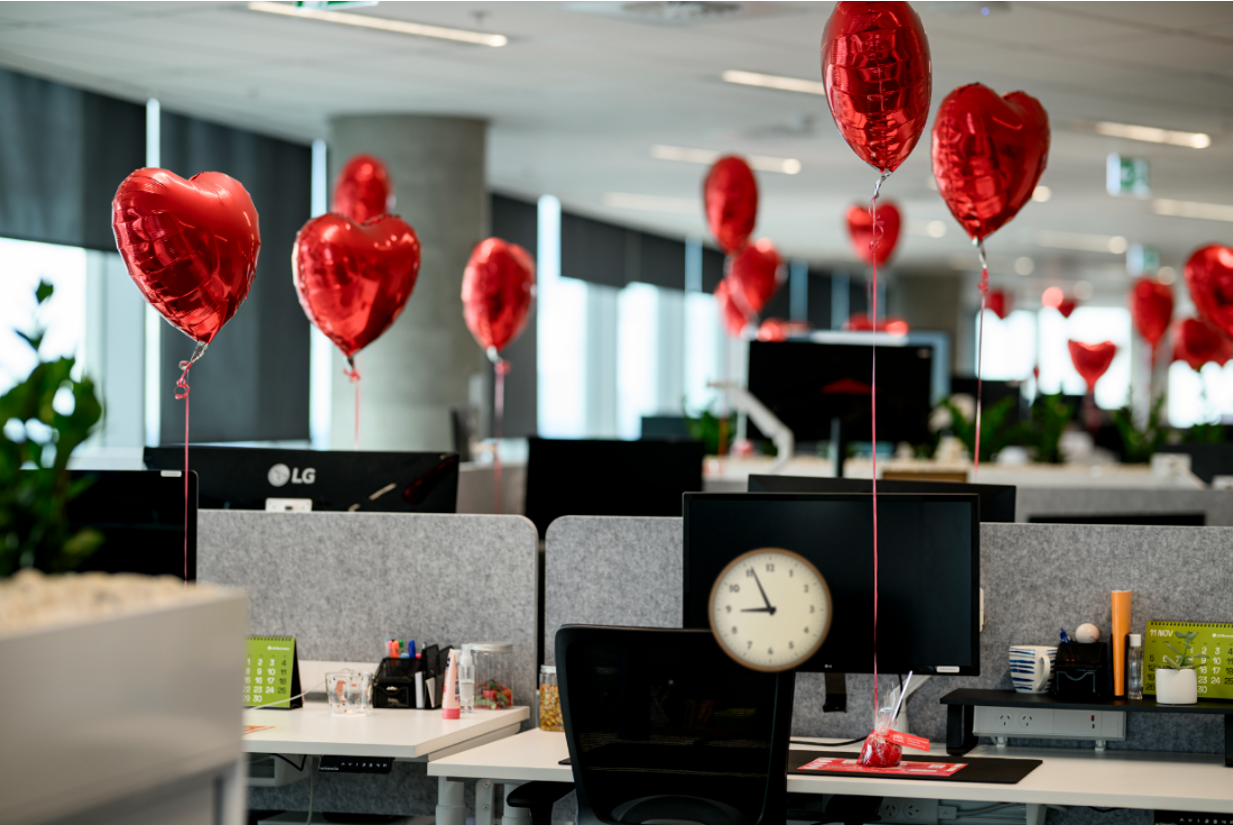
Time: **8:56**
